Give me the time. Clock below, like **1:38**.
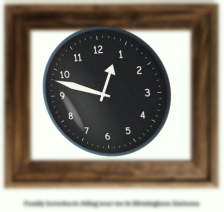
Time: **12:48**
